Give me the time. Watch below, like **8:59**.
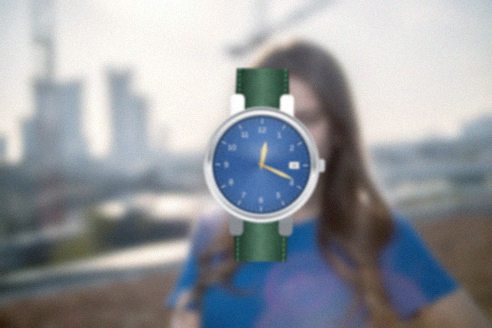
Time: **12:19**
